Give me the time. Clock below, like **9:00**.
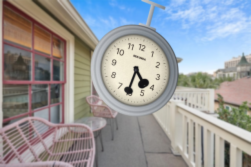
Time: **4:31**
